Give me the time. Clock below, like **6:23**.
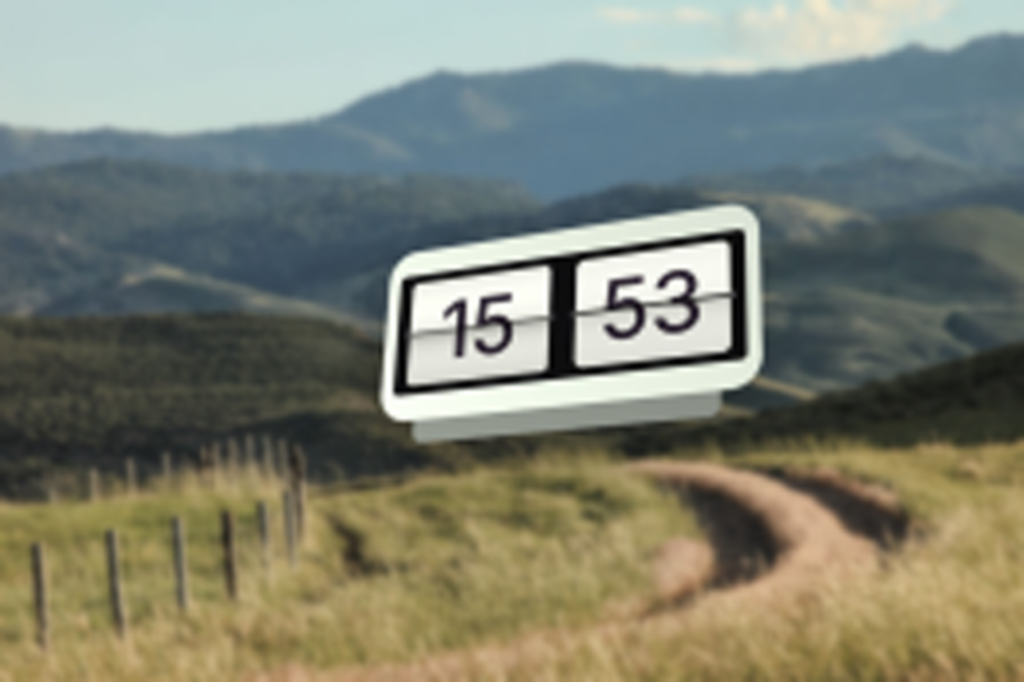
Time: **15:53**
